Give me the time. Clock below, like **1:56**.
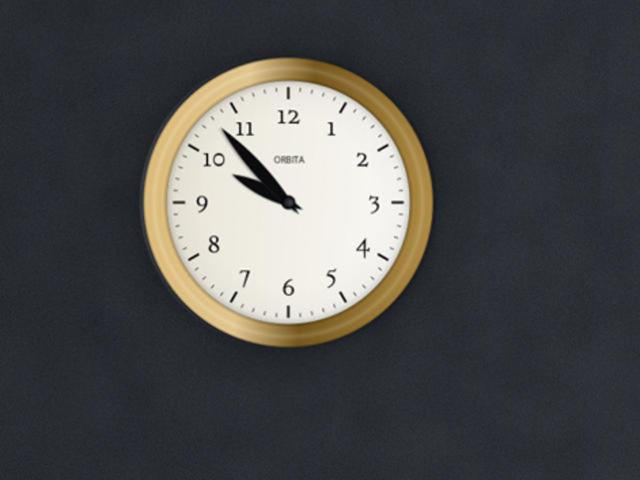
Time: **9:53**
